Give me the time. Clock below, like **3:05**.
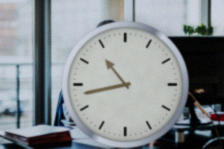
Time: **10:43**
